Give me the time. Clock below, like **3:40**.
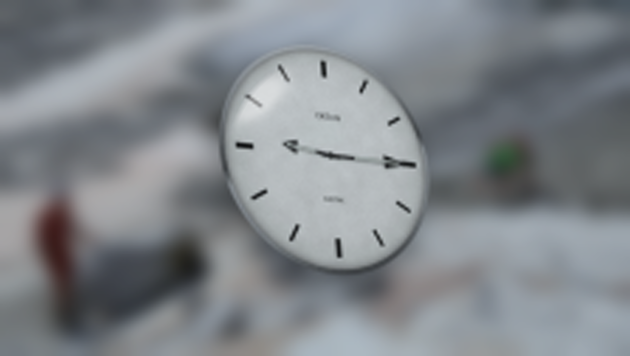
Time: **9:15**
